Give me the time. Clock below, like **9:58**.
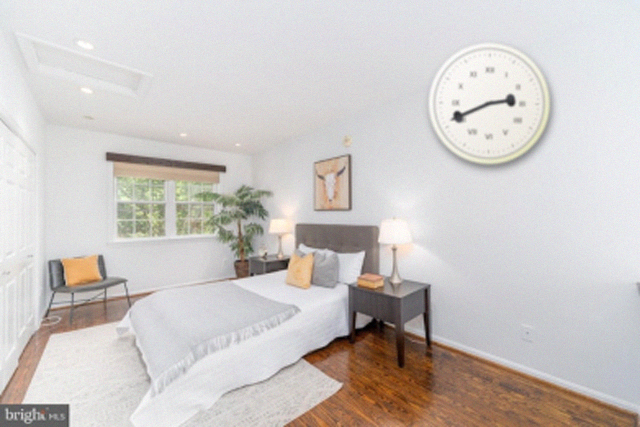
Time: **2:41**
